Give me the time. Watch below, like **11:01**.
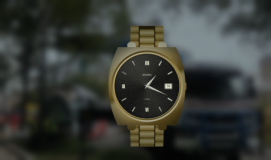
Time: **1:19**
